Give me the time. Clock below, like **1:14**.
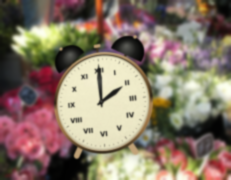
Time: **2:00**
